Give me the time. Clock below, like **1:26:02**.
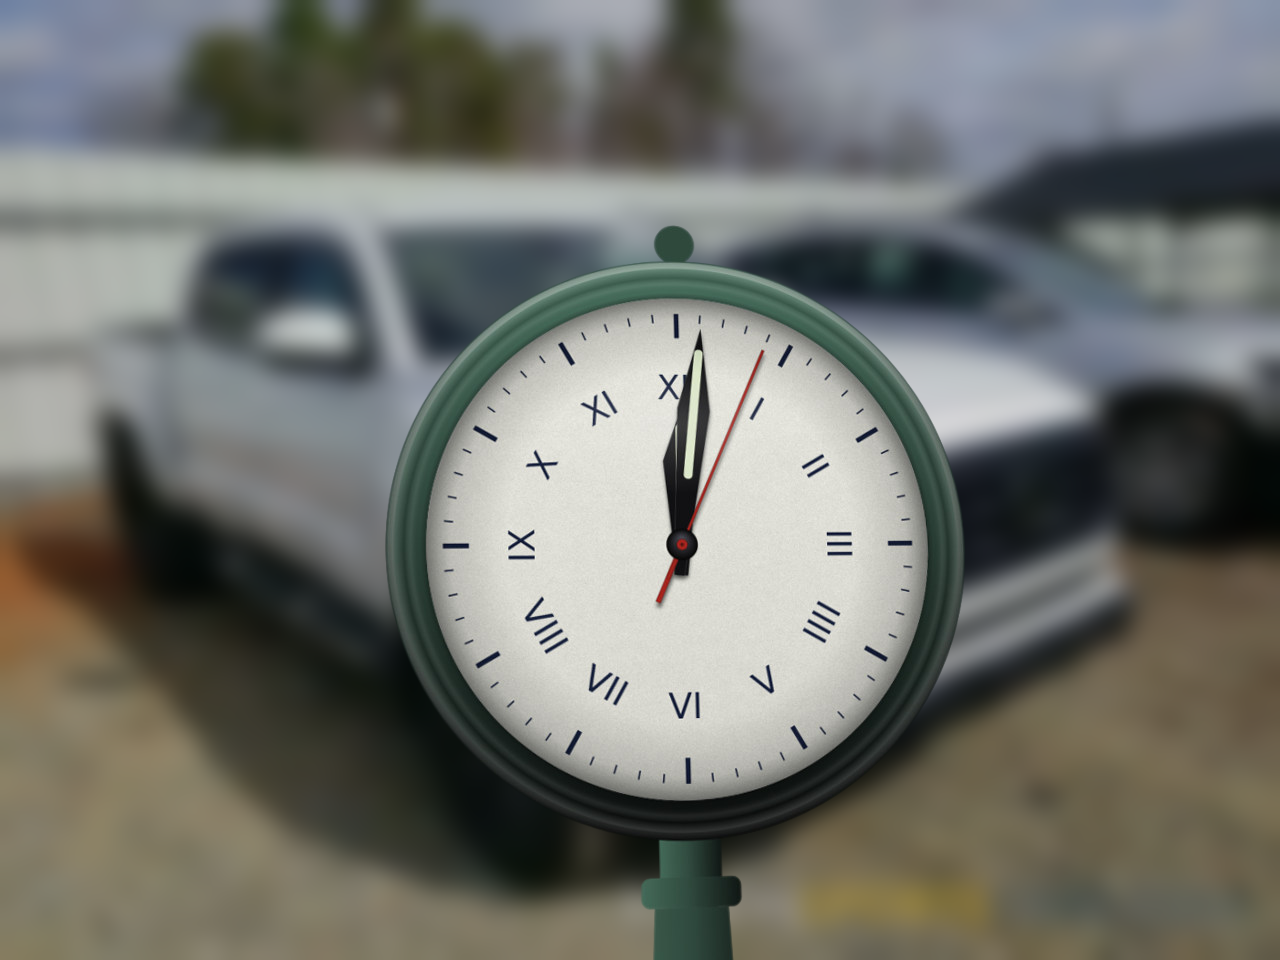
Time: **12:01:04**
